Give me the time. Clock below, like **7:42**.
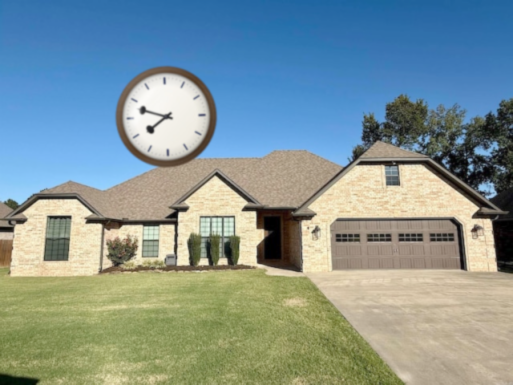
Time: **7:48**
